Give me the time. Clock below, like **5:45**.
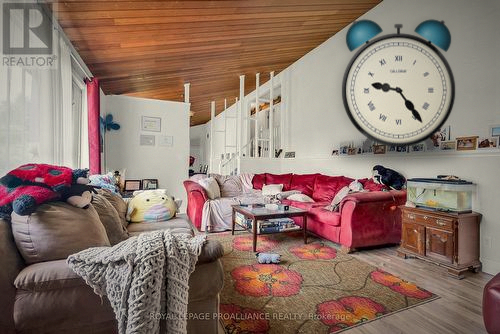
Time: **9:24**
